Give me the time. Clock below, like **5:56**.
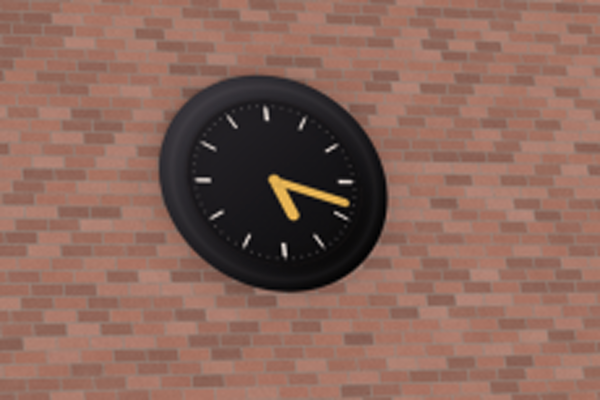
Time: **5:18**
